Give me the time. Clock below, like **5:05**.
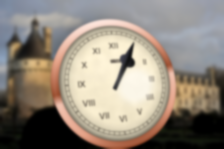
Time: **1:05**
